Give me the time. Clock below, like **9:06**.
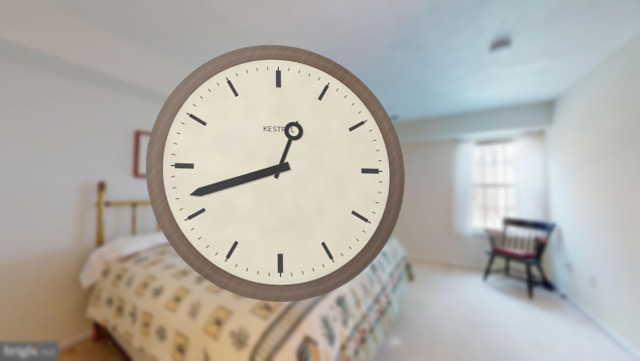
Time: **12:42**
